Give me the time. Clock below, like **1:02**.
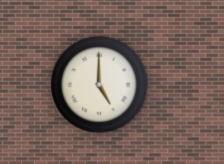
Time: **5:00**
